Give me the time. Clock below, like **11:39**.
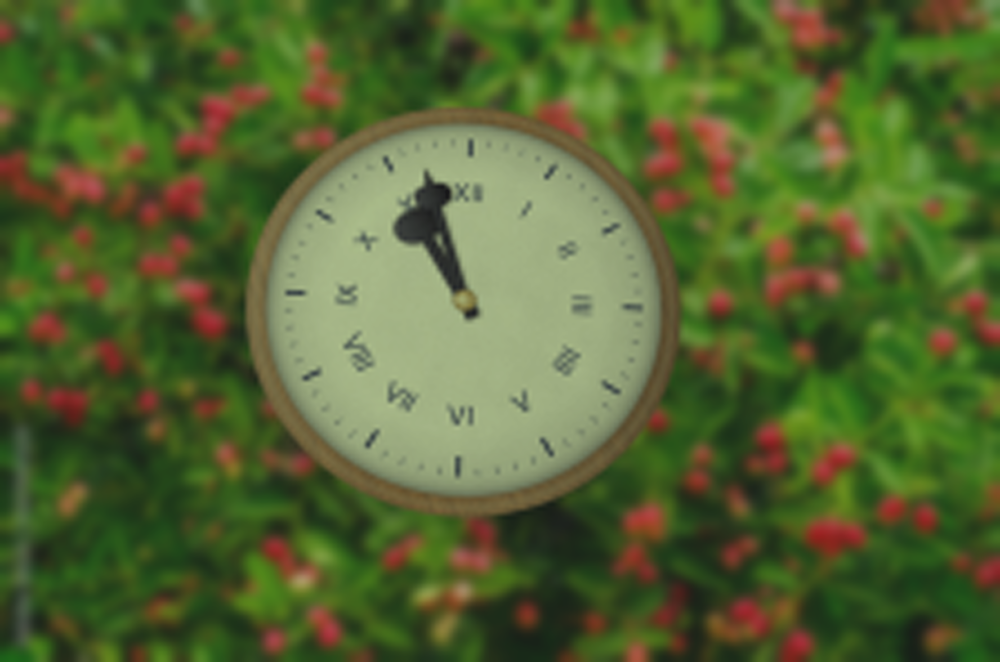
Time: **10:57**
